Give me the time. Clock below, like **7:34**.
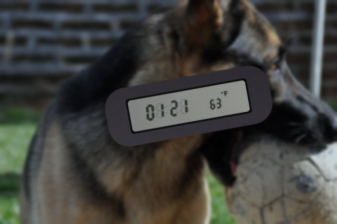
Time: **1:21**
